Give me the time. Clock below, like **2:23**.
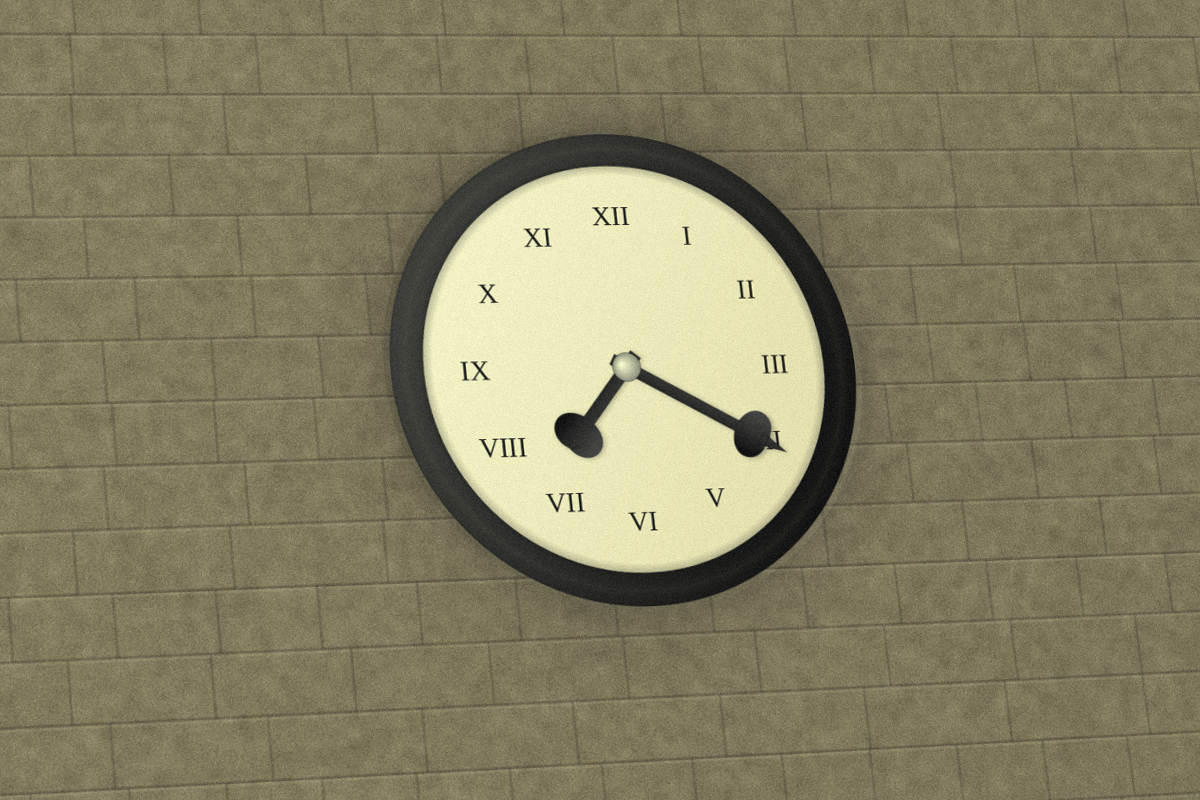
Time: **7:20**
